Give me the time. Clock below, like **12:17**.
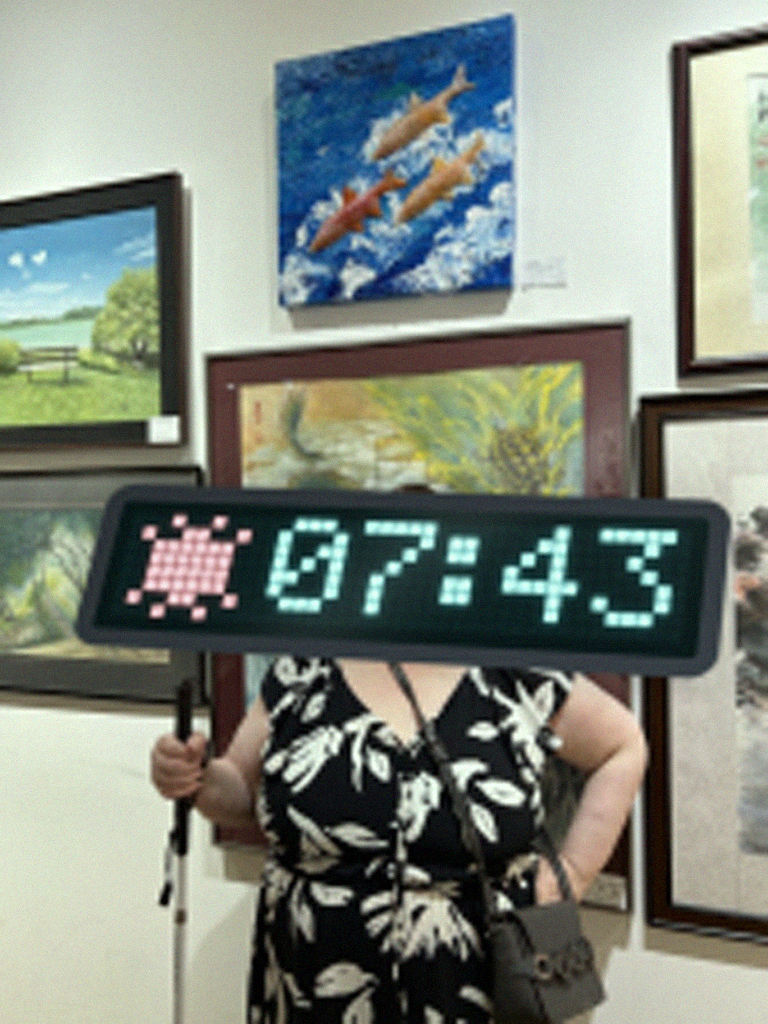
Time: **7:43**
